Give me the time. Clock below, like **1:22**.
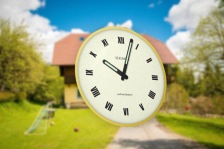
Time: **10:03**
